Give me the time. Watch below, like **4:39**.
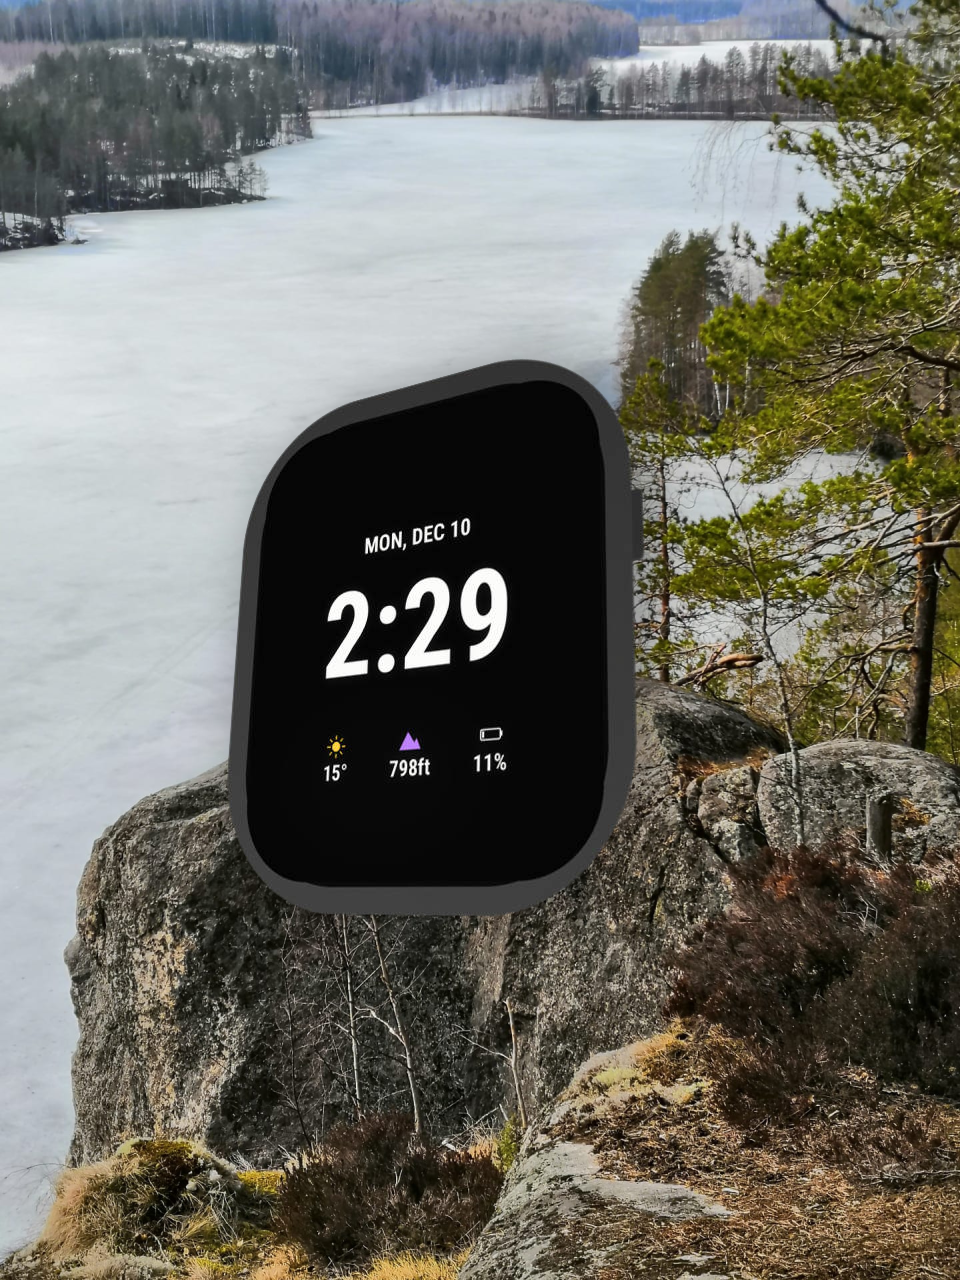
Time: **2:29**
